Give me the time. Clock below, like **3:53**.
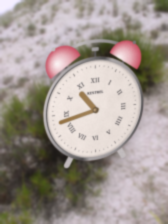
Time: **10:43**
